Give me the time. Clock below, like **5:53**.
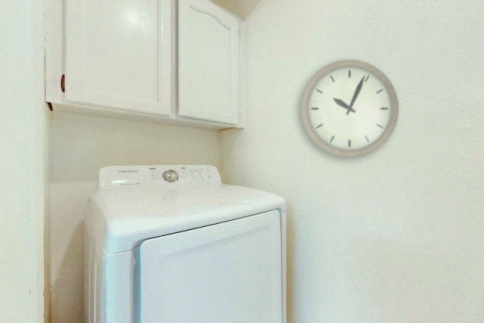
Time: **10:04**
